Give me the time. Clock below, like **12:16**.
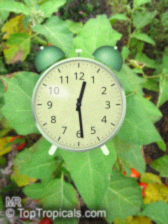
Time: **12:29**
